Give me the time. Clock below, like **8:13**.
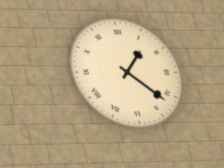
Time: **1:22**
